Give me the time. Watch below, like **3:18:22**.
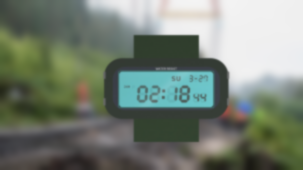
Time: **2:18:44**
